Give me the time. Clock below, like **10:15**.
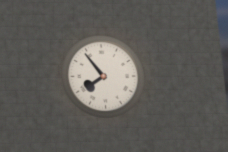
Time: **7:54**
